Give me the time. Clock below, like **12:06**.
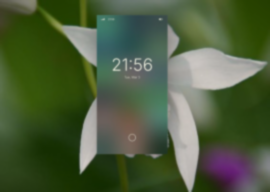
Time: **21:56**
